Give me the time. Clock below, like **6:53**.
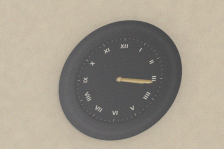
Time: **3:16**
